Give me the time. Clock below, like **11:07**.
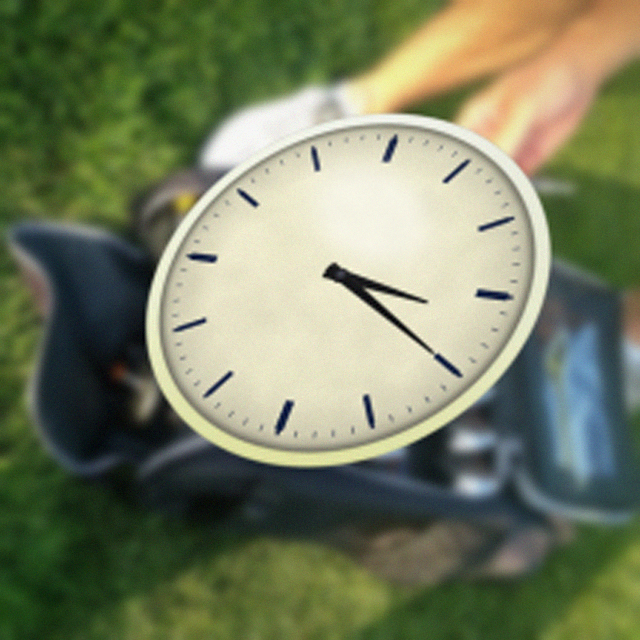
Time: **3:20**
